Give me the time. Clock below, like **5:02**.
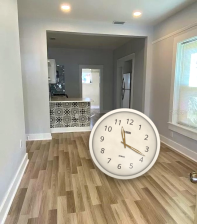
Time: **11:18**
